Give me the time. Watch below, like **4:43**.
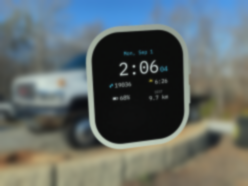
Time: **2:06**
